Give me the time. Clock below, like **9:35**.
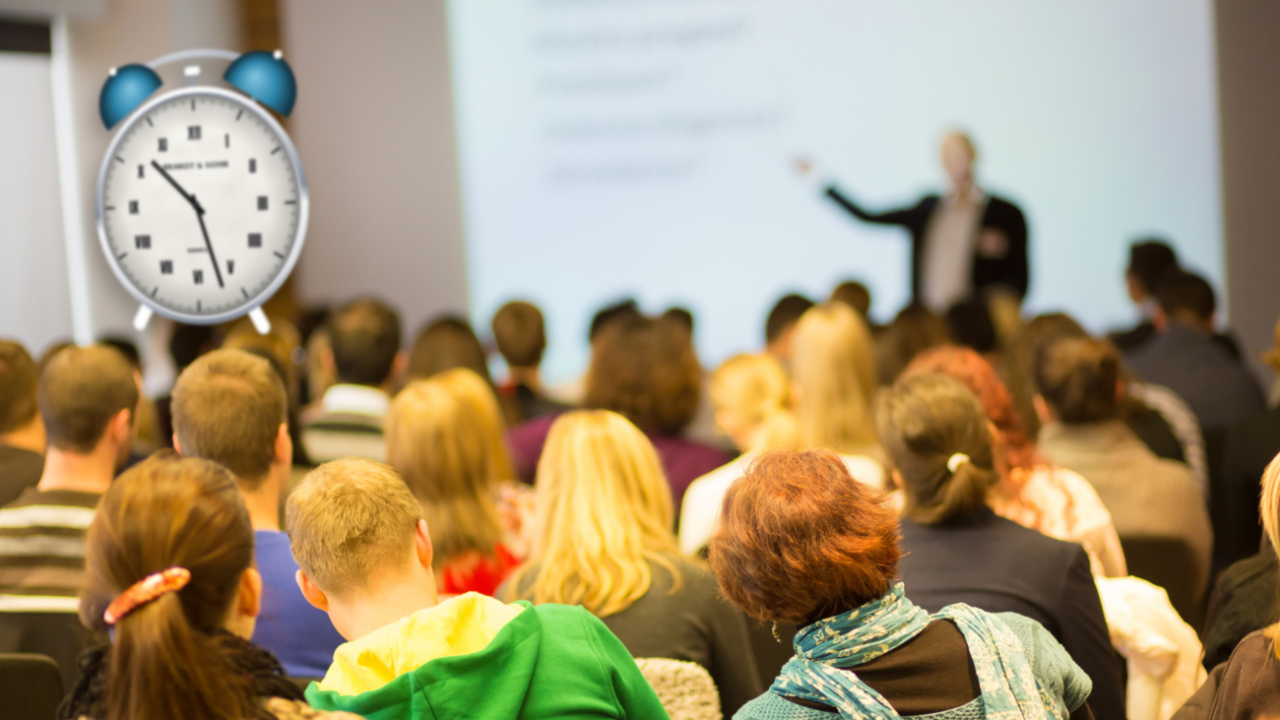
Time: **10:27**
